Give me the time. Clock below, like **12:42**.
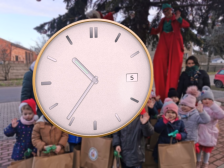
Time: **10:36**
